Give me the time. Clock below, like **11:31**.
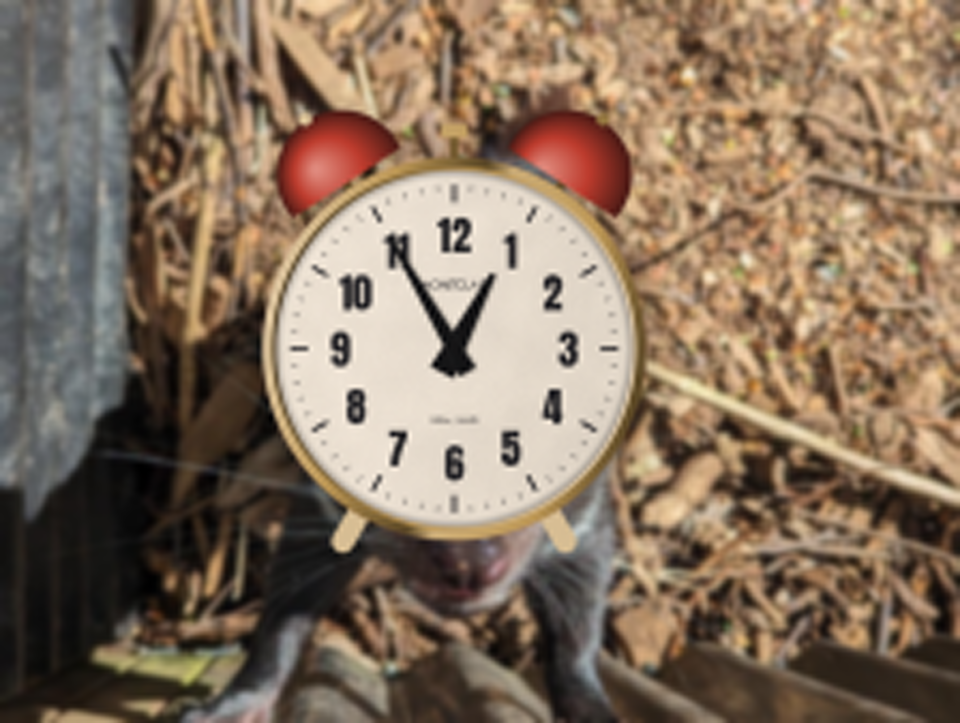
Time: **12:55**
